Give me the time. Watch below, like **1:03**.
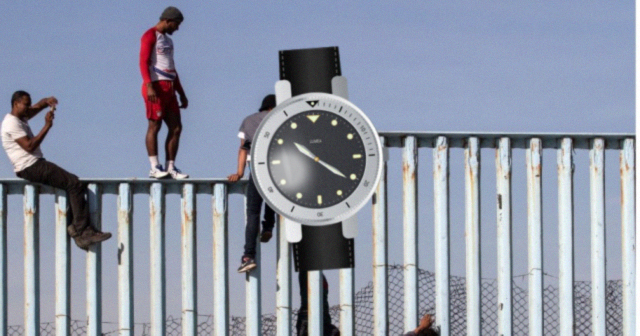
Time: **10:21**
